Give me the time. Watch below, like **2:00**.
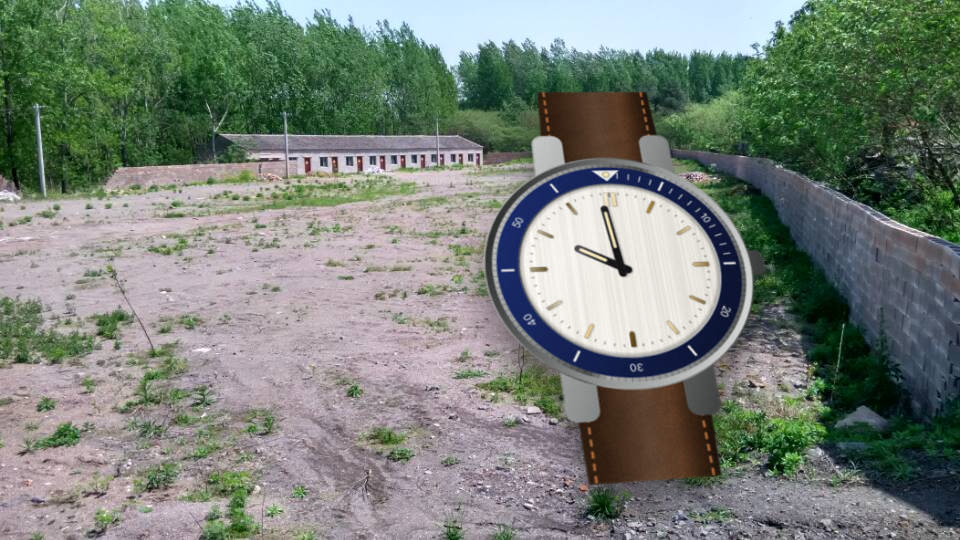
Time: **9:59**
